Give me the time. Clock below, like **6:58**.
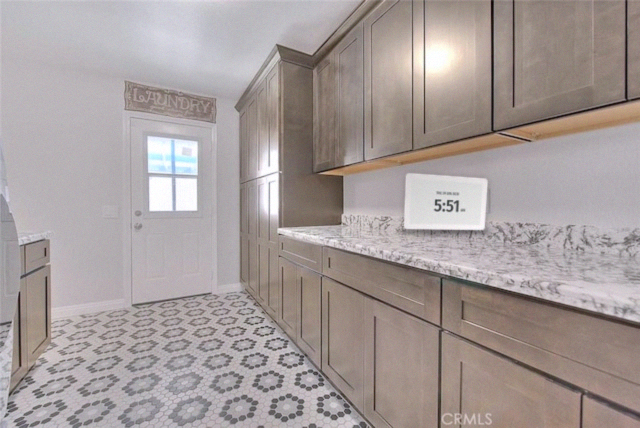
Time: **5:51**
